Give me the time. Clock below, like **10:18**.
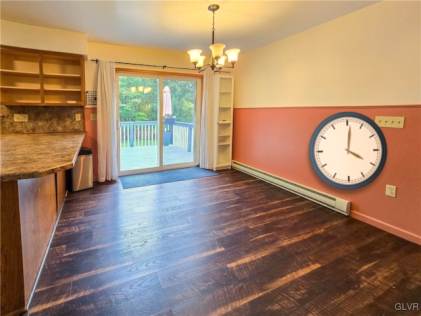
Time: **4:01**
